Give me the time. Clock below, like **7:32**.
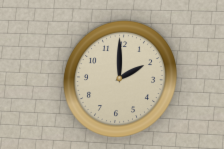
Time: **1:59**
